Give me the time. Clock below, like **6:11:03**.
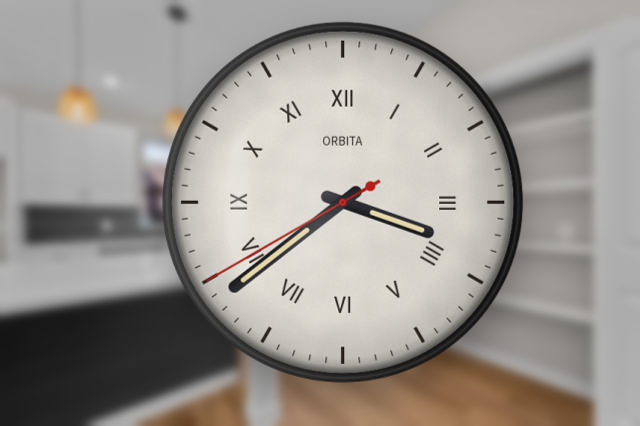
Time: **3:38:40**
